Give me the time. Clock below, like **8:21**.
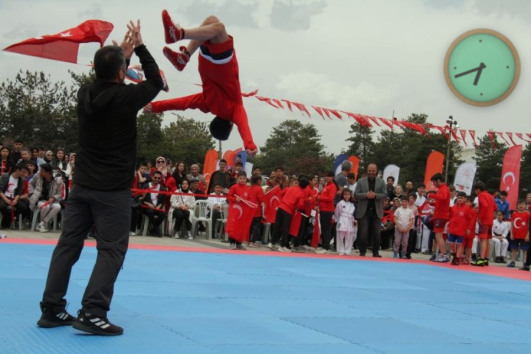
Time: **6:42**
